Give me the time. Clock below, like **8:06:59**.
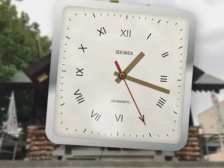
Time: **1:17:25**
